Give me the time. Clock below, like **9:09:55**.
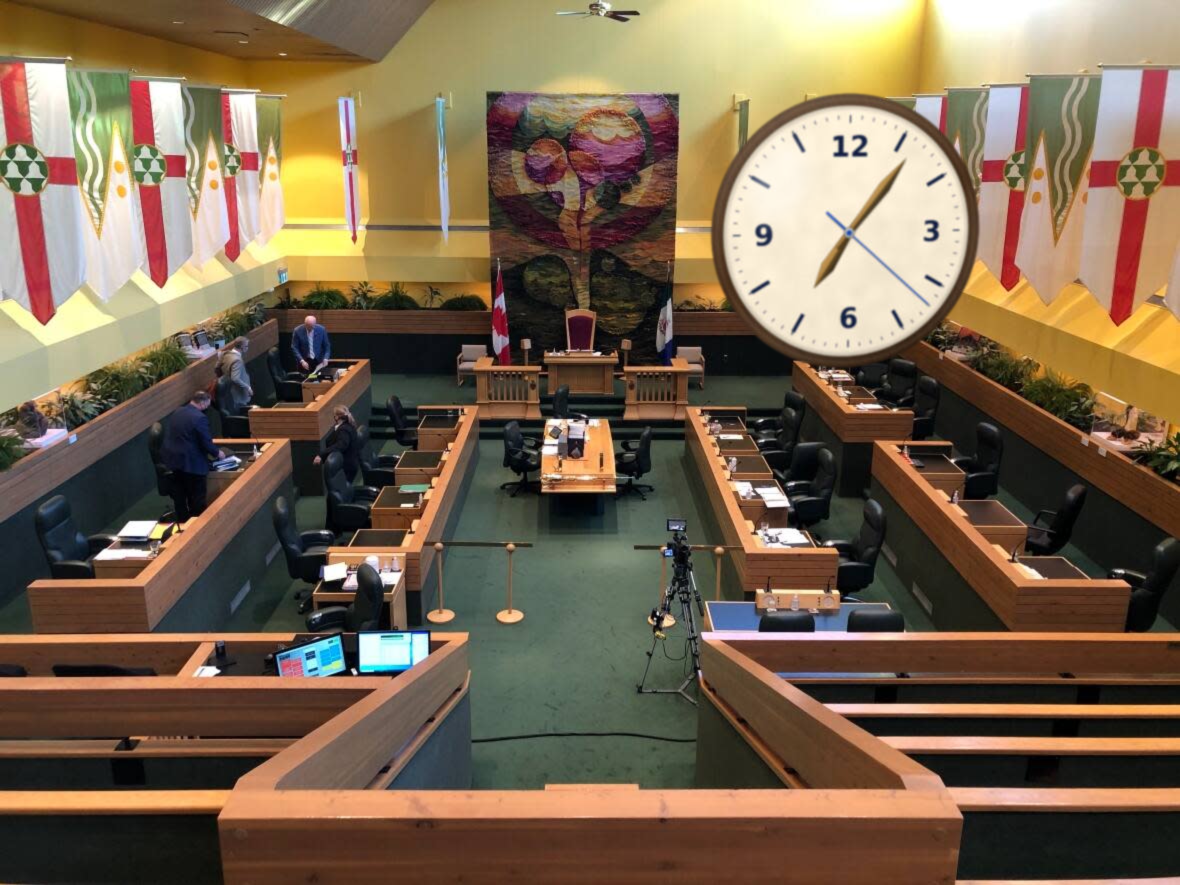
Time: **7:06:22**
